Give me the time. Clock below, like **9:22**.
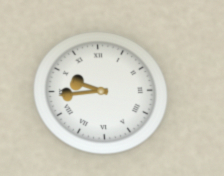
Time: **9:44**
